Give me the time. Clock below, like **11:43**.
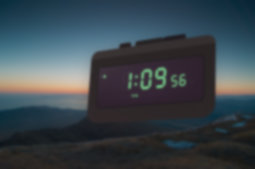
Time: **1:09**
